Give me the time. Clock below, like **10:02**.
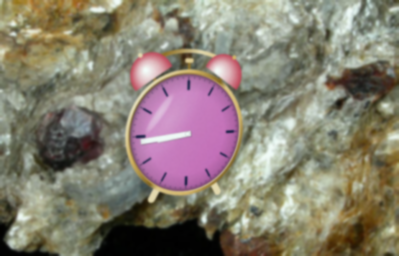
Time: **8:44**
